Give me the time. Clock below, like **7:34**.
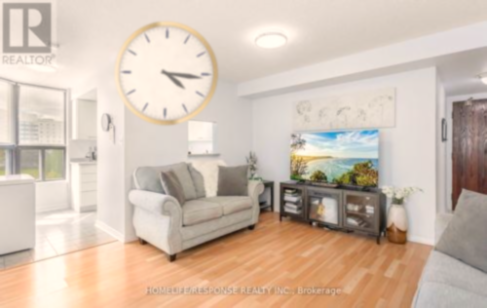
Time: **4:16**
